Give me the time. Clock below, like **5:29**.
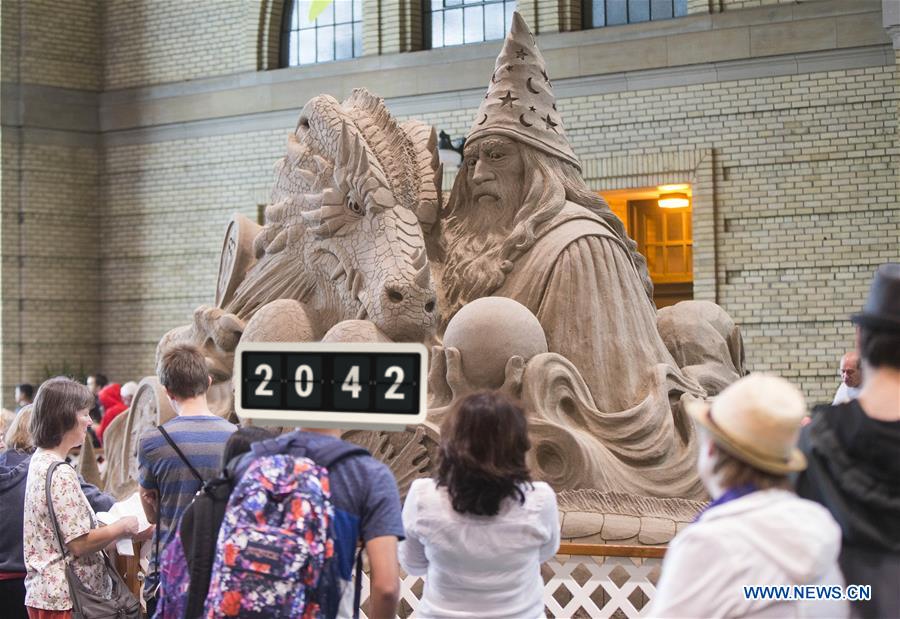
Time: **20:42**
